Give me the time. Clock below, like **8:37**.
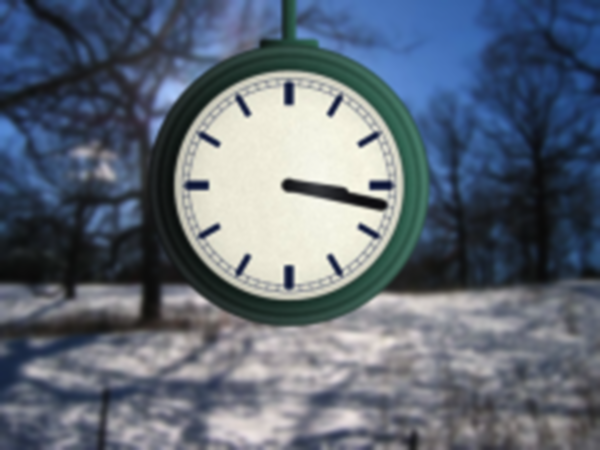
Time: **3:17**
